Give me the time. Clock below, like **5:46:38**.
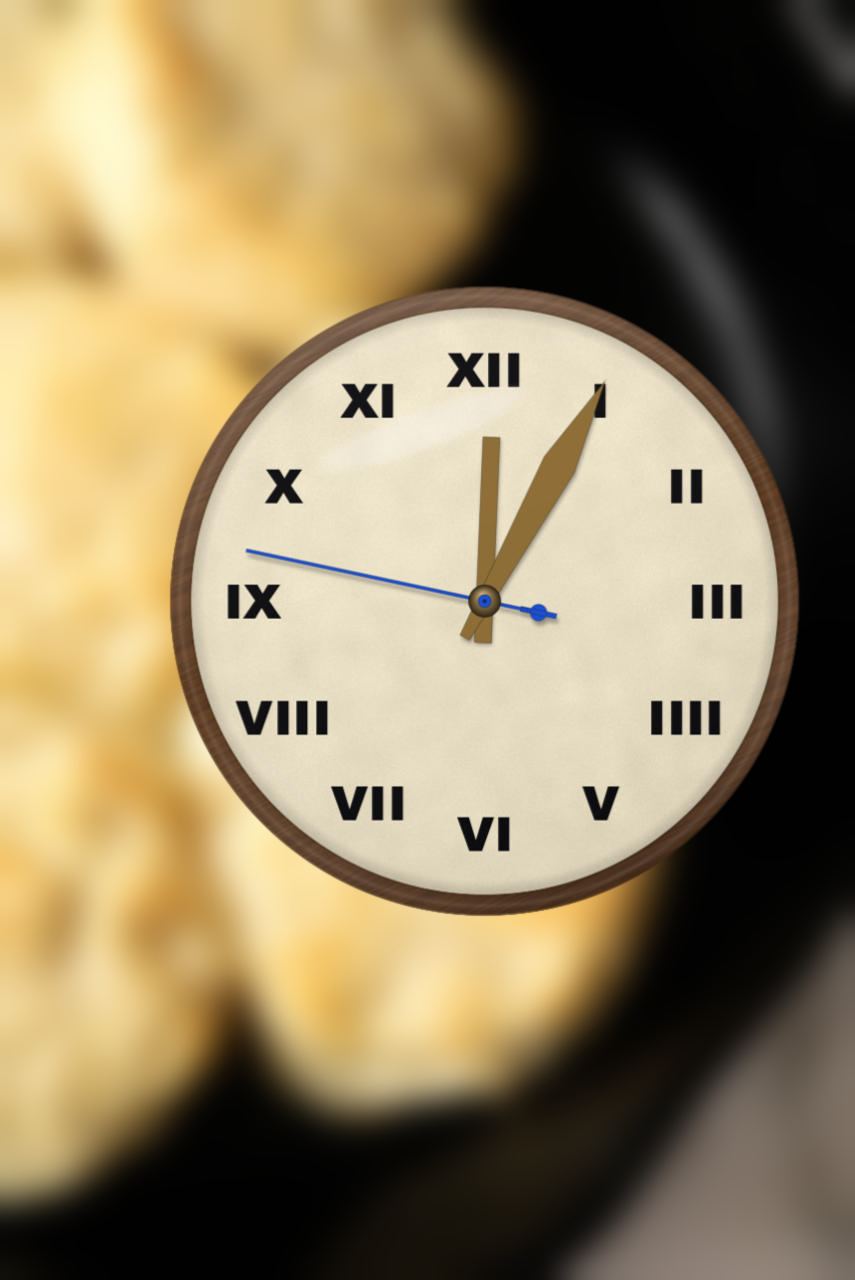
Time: **12:04:47**
